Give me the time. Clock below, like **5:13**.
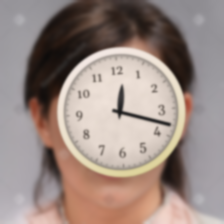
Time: **12:18**
